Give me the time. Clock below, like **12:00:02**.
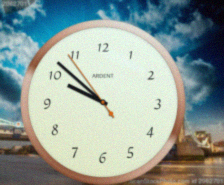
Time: **9:51:54**
